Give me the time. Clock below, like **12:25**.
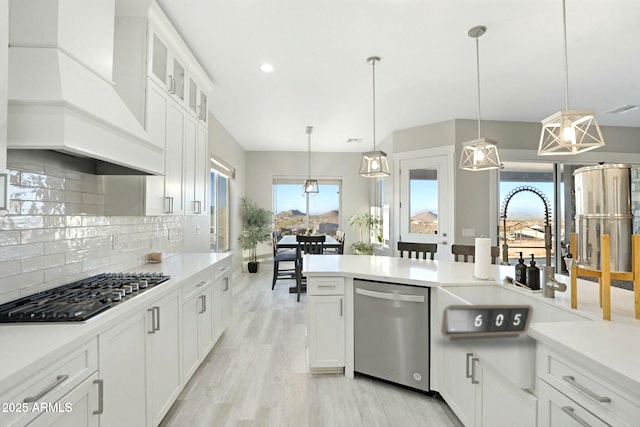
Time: **6:05**
